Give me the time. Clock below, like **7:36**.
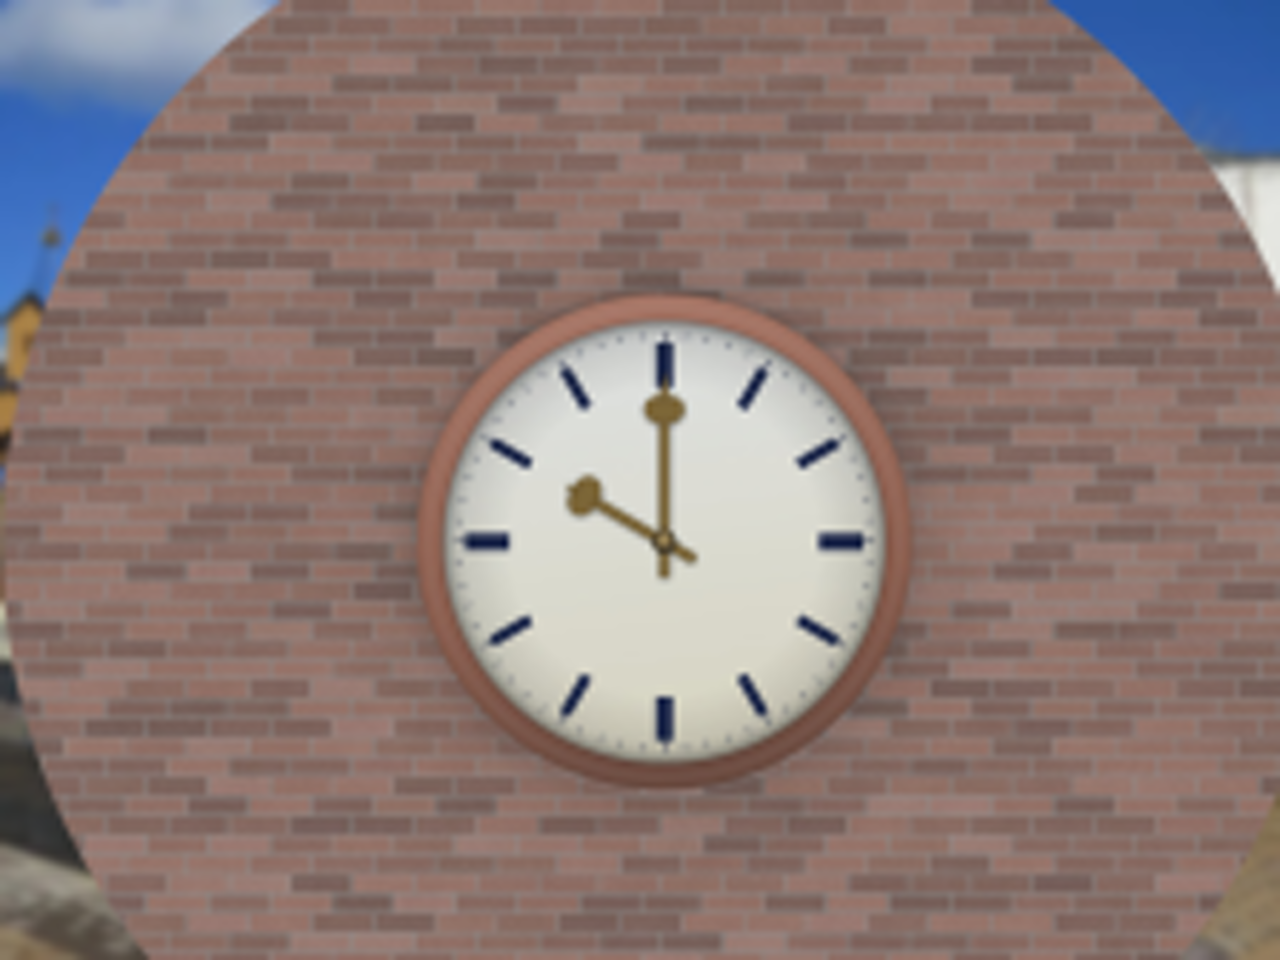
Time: **10:00**
